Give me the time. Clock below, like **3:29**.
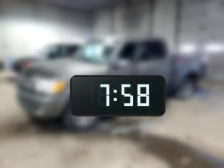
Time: **7:58**
